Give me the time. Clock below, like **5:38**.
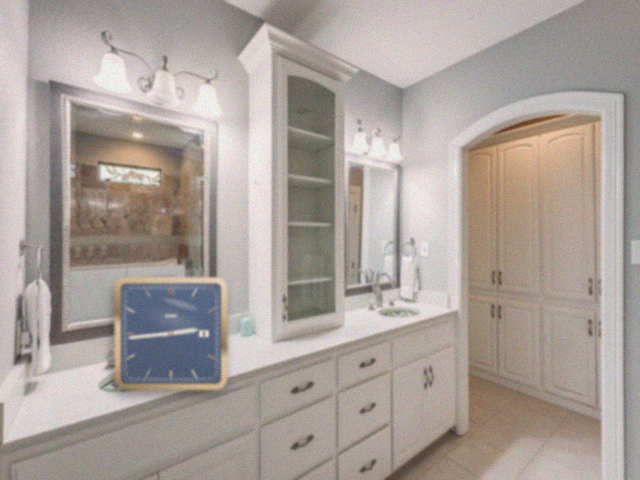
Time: **2:44**
